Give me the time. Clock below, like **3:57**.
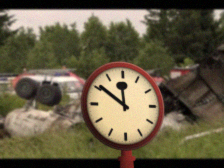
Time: **11:51**
